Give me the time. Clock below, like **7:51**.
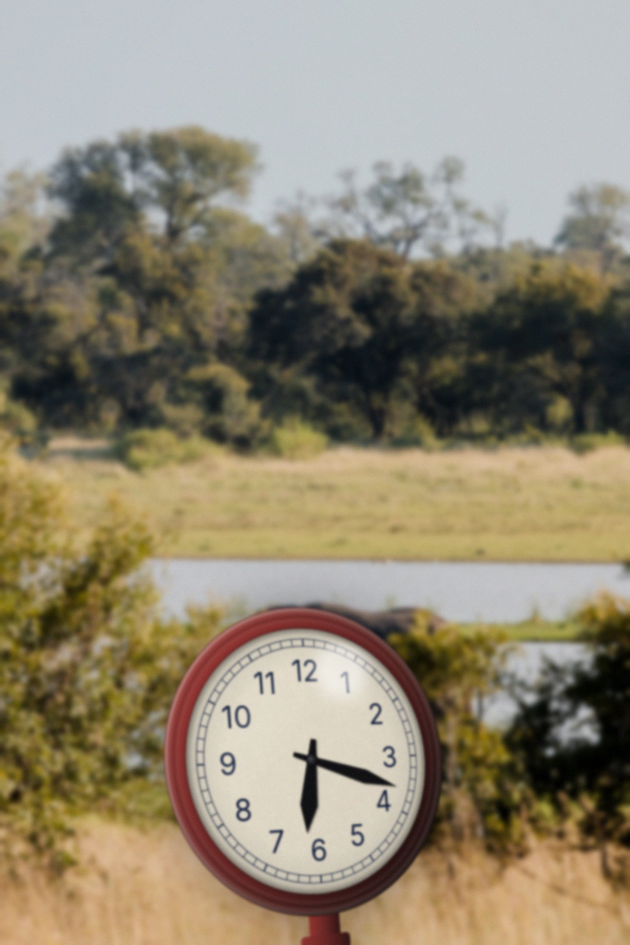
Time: **6:18**
